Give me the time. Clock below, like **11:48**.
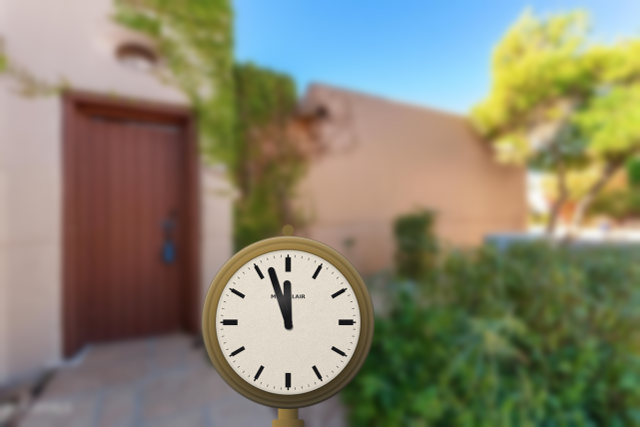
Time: **11:57**
